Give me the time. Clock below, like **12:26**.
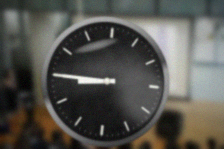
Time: **8:45**
